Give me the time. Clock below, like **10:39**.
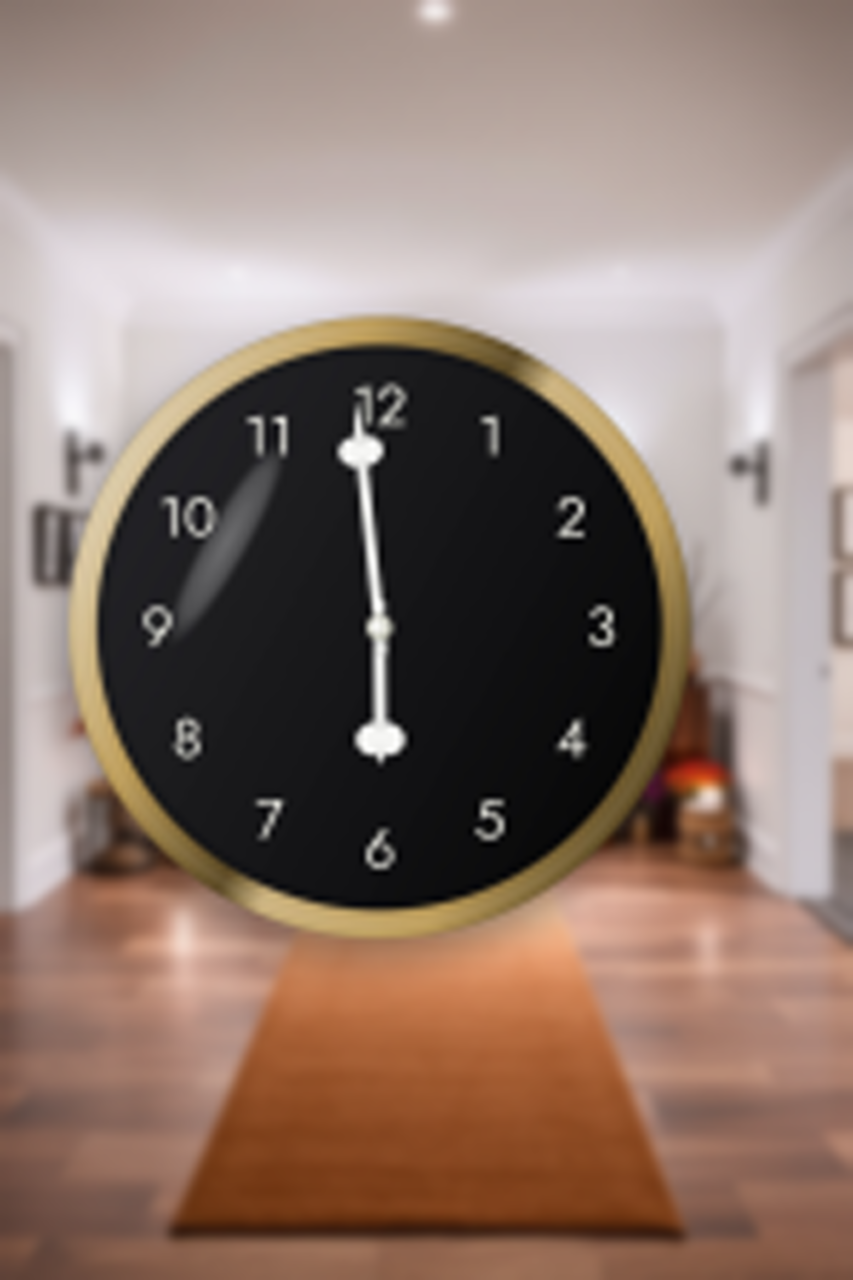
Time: **5:59**
